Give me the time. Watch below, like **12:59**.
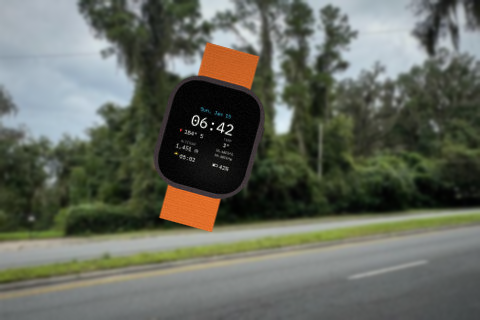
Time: **6:42**
